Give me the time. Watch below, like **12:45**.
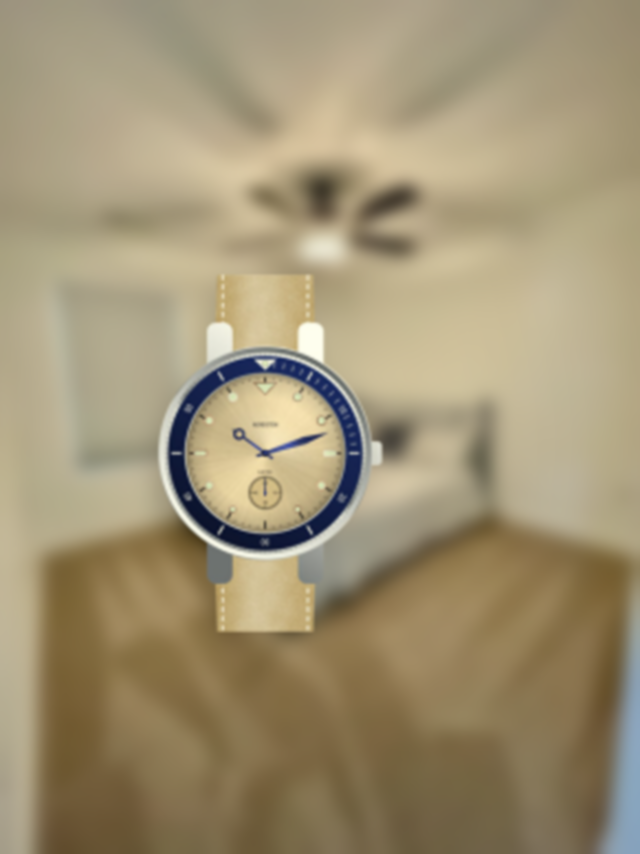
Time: **10:12**
